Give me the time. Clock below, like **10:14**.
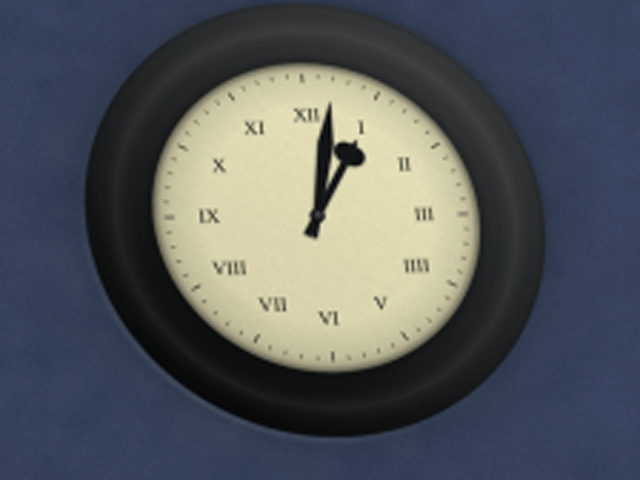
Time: **1:02**
